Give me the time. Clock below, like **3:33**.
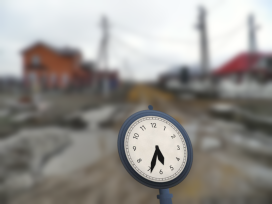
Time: **5:34**
